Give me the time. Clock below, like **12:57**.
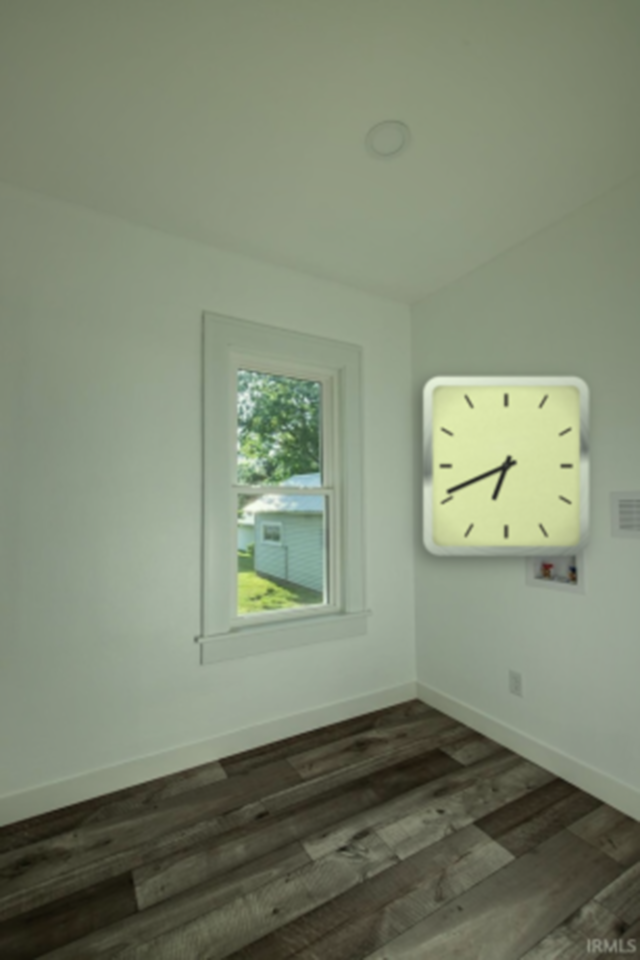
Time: **6:41**
